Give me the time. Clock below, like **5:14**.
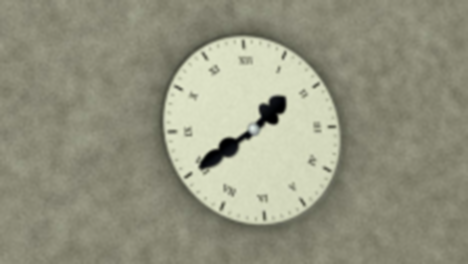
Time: **1:40**
